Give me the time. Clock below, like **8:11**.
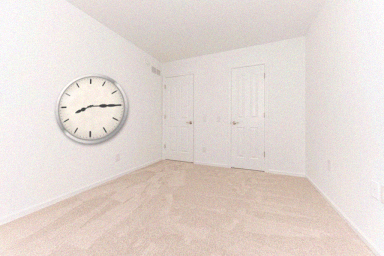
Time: **8:15**
